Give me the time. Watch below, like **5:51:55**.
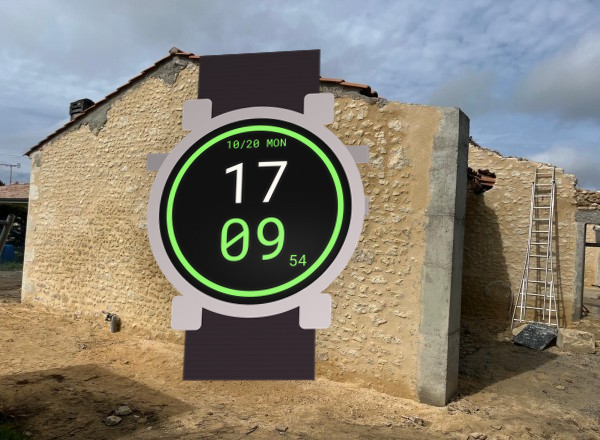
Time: **17:09:54**
